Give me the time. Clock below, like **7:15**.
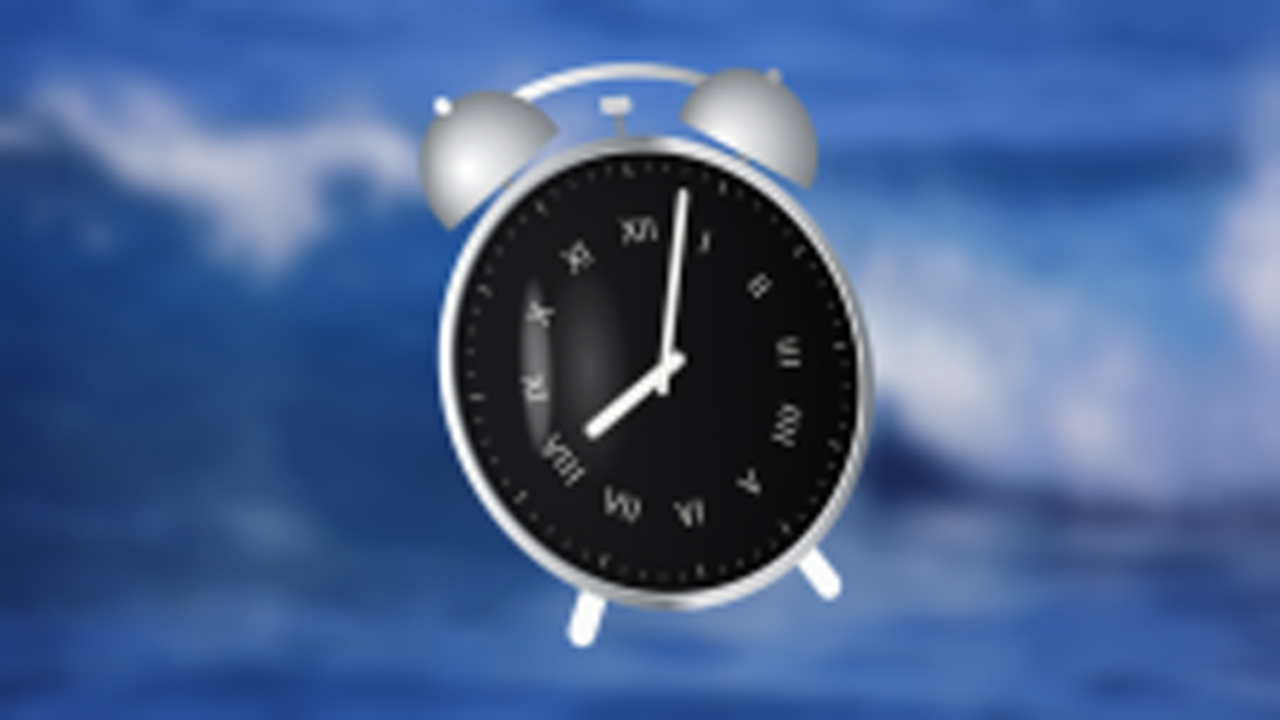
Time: **8:03**
